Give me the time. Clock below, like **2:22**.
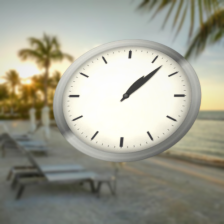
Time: **1:07**
